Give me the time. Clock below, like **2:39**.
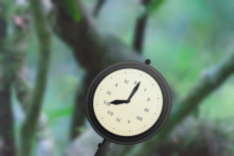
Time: **8:01**
